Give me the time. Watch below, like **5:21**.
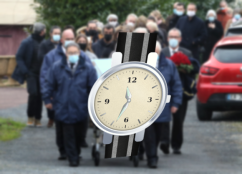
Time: **11:34**
